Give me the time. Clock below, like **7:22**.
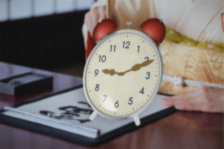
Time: **9:11**
